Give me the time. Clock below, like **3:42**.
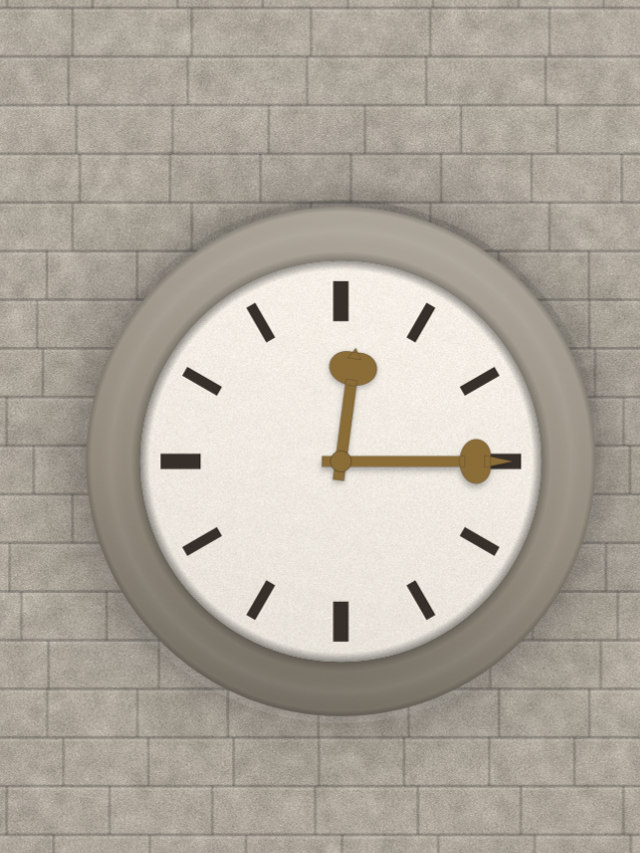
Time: **12:15**
